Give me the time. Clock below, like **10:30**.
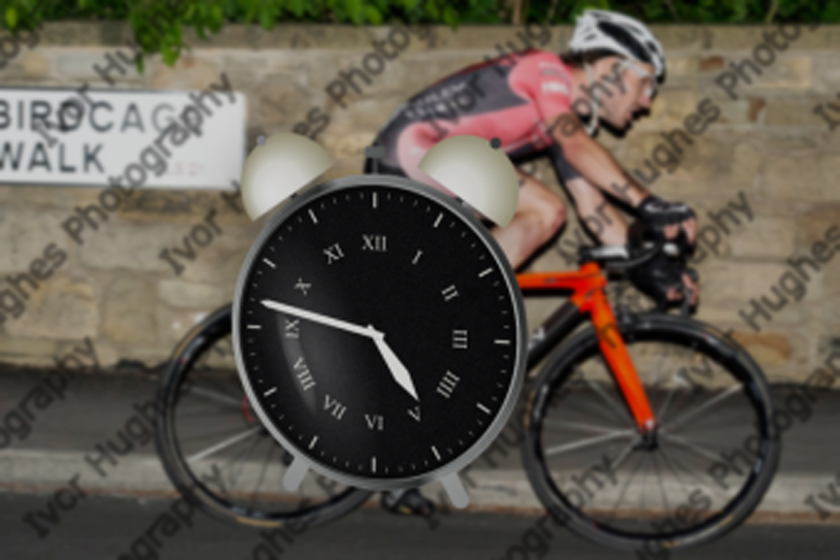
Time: **4:47**
